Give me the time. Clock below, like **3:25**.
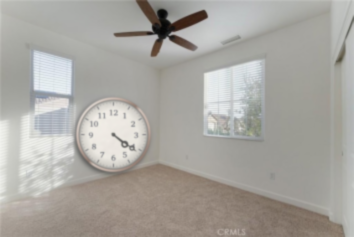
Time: **4:21**
